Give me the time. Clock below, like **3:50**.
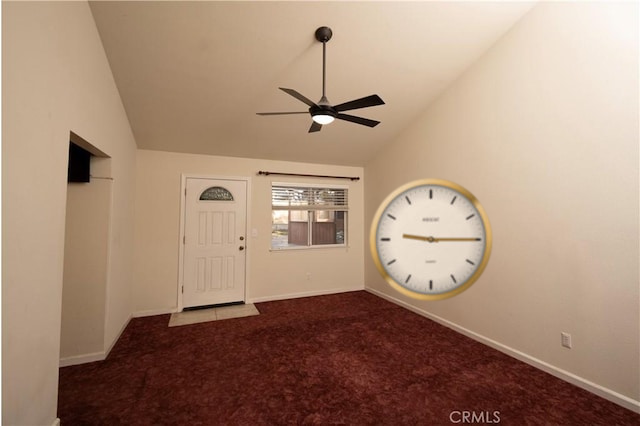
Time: **9:15**
